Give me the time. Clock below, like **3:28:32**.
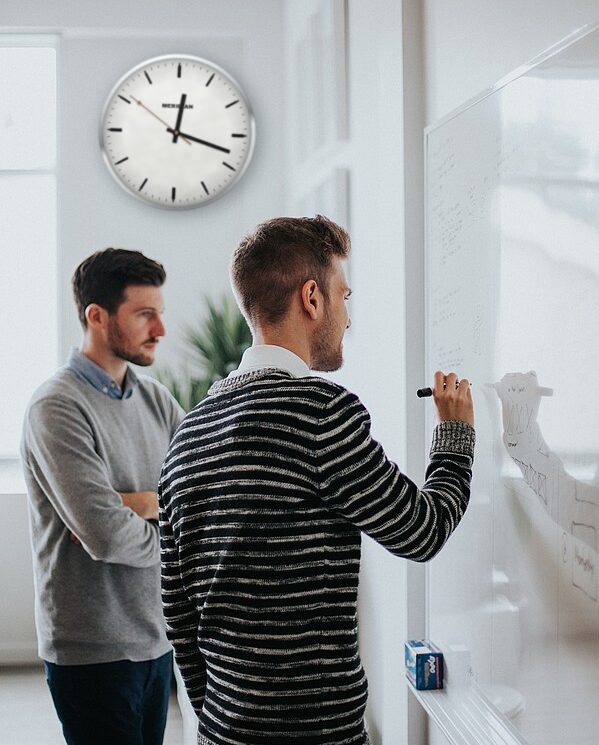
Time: **12:17:51**
